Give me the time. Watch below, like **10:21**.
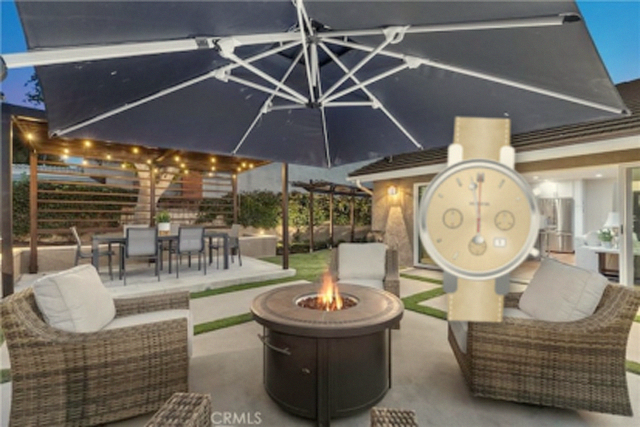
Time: **5:58**
